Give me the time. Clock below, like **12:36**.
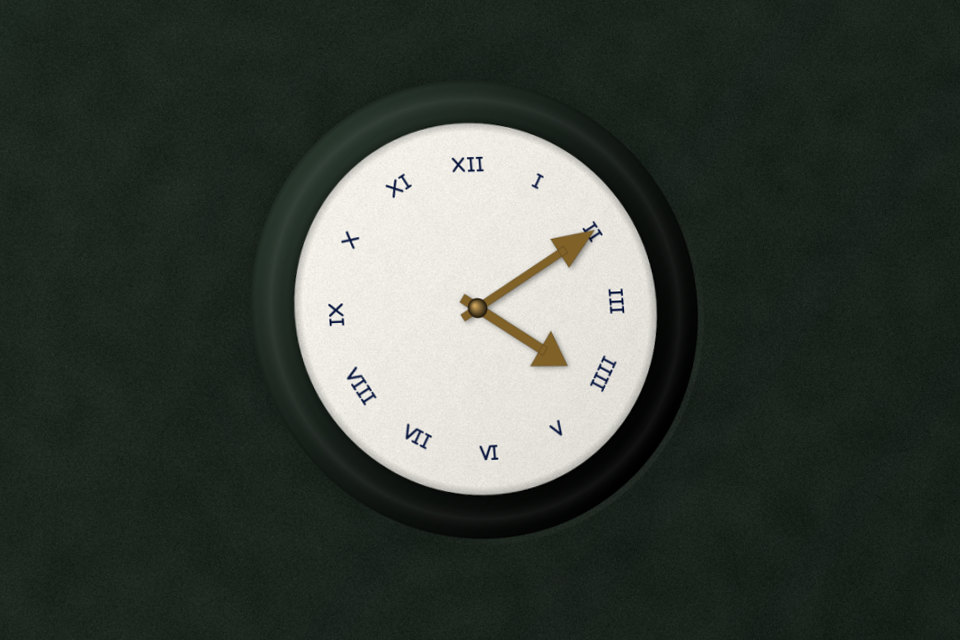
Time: **4:10**
